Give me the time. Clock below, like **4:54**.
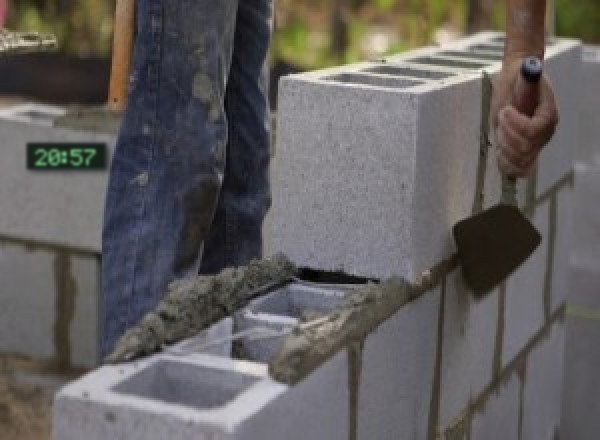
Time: **20:57**
